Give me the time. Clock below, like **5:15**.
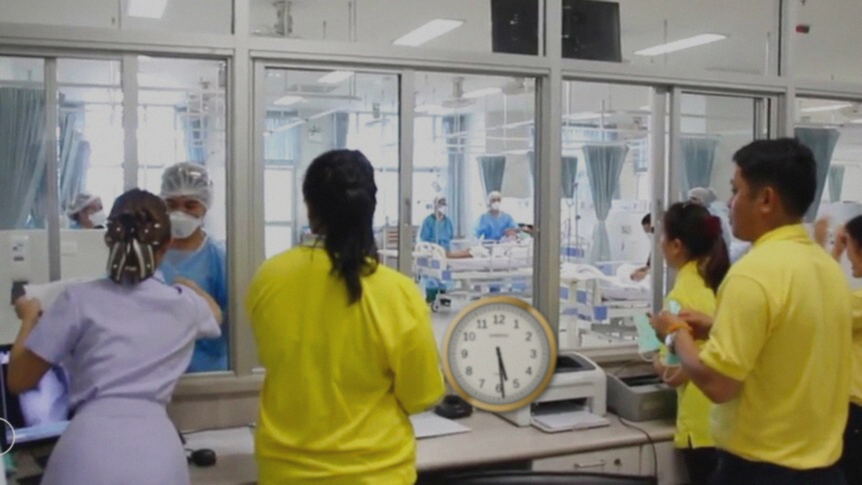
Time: **5:29**
